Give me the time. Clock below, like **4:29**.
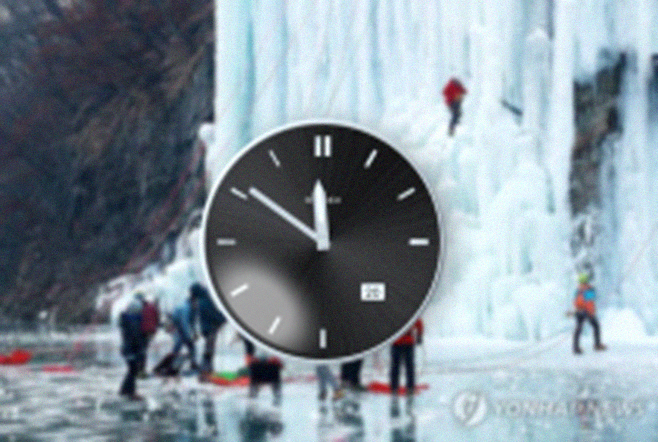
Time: **11:51**
